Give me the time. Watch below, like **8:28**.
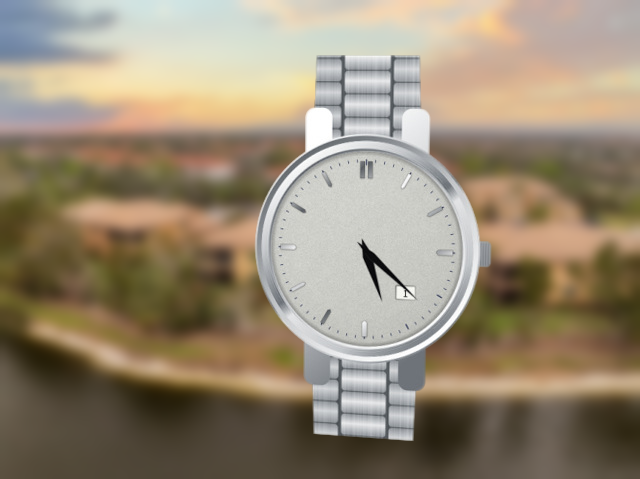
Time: **5:22**
